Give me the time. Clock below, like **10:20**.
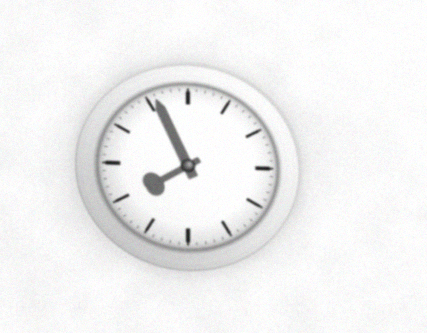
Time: **7:56**
